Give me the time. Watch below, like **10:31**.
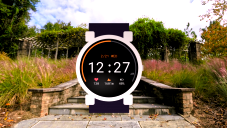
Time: **12:27**
